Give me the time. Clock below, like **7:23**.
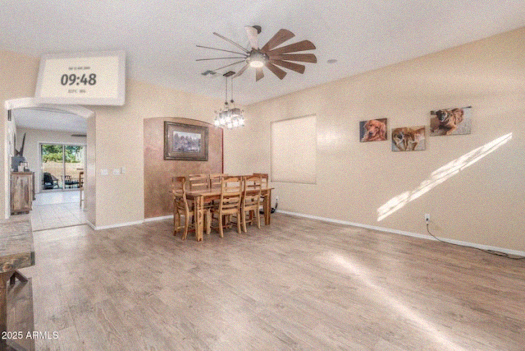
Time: **9:48**
